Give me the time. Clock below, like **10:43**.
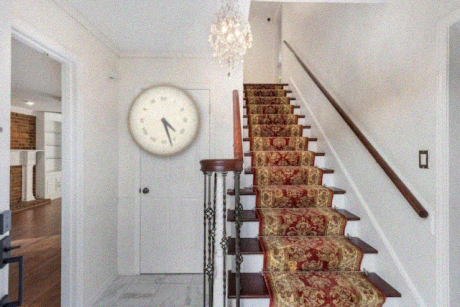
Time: **4:27**
